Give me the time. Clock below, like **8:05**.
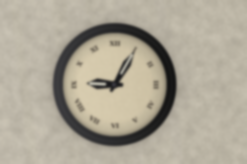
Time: **9:05**
